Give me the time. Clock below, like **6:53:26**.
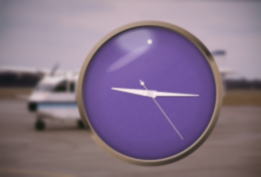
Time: **9:15:24**
